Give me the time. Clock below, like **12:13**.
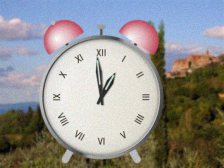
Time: **12:59**
